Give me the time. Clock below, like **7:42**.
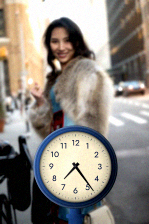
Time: **7:24**
